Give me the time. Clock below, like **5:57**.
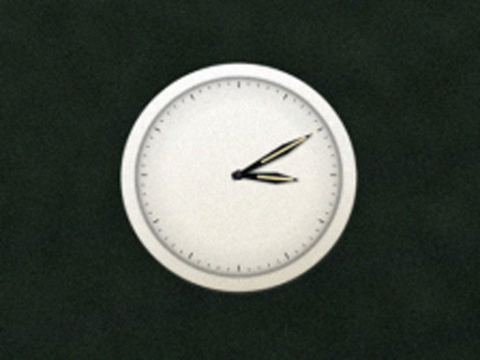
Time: **3:10**
